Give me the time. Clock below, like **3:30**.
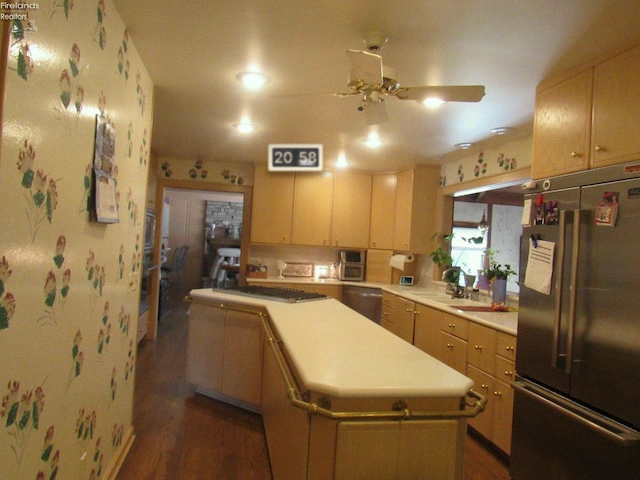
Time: **20:58**
